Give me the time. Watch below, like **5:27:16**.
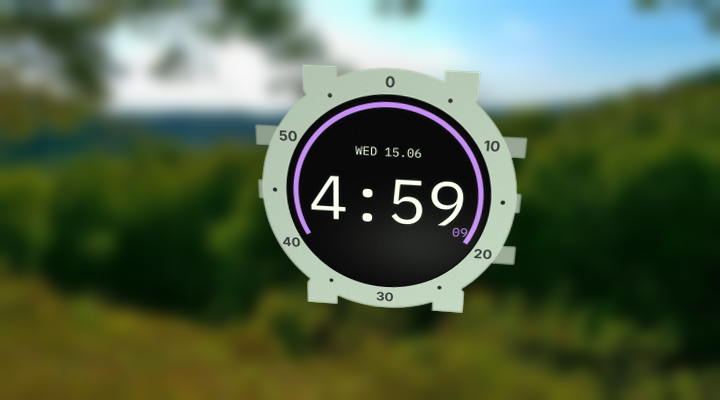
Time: **4:59:09**
